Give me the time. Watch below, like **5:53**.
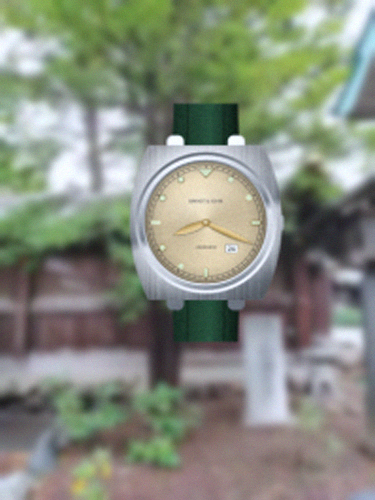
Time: **8:19**
